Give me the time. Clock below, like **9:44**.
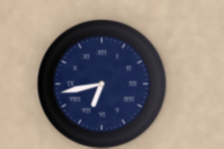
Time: **6:43**
